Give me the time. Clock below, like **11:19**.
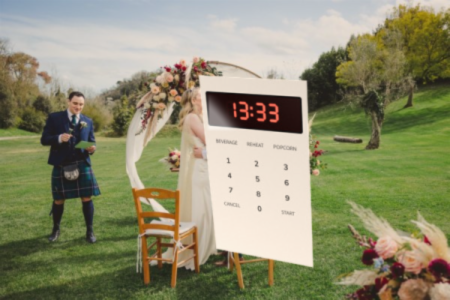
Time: **13:33**
